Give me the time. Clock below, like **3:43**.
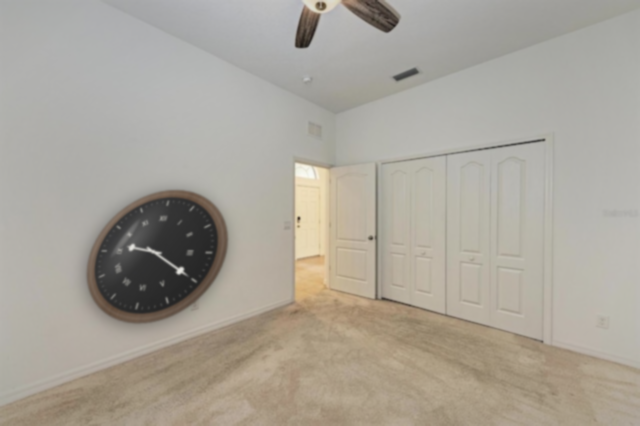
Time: **9:20**
